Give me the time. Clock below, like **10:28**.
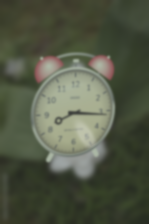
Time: **8:16**
